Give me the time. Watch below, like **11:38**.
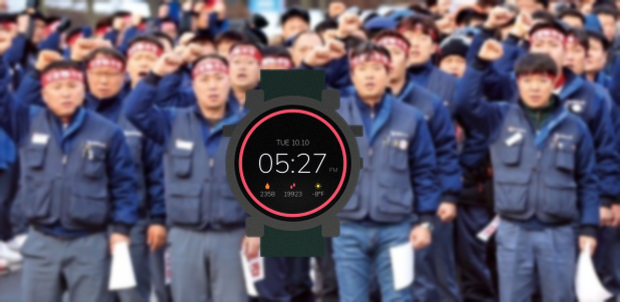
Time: **5:27**
